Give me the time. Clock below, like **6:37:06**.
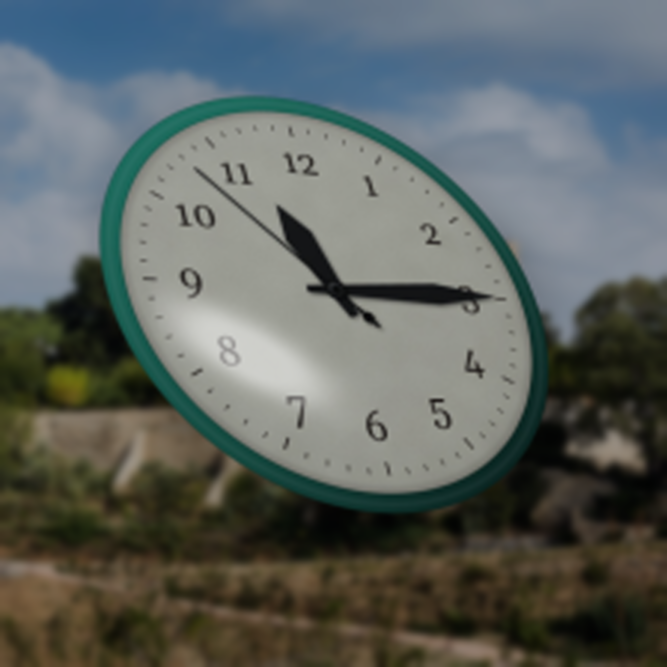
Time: **11:14:53**
